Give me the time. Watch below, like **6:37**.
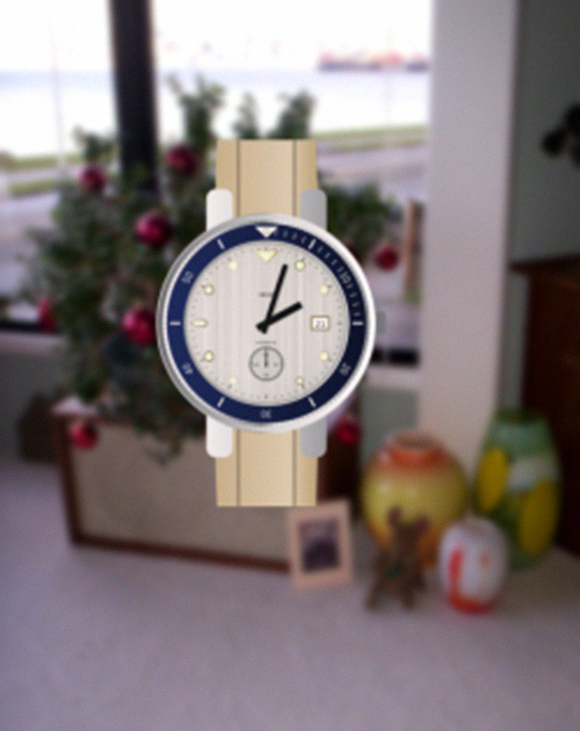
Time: **2:03**
